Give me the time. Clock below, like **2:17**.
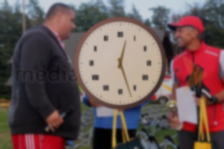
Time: **12:27**
